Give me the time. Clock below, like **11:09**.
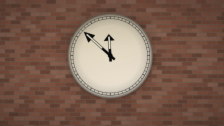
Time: **11:52**
